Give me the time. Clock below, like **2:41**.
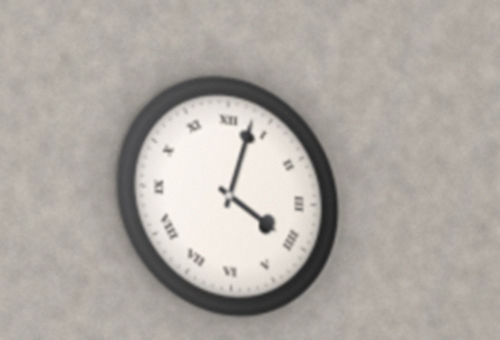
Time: **4:03**
